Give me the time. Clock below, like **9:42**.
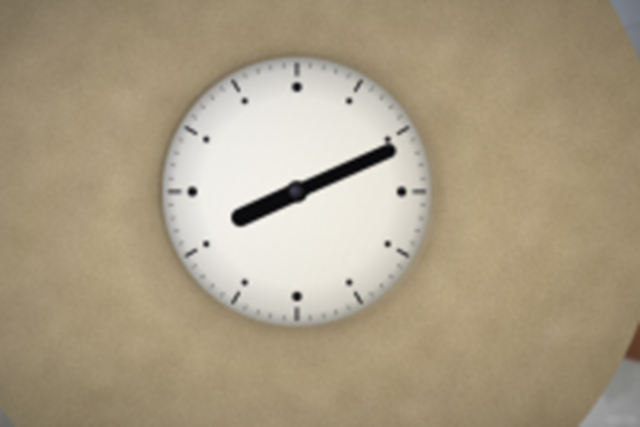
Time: **8:11**
